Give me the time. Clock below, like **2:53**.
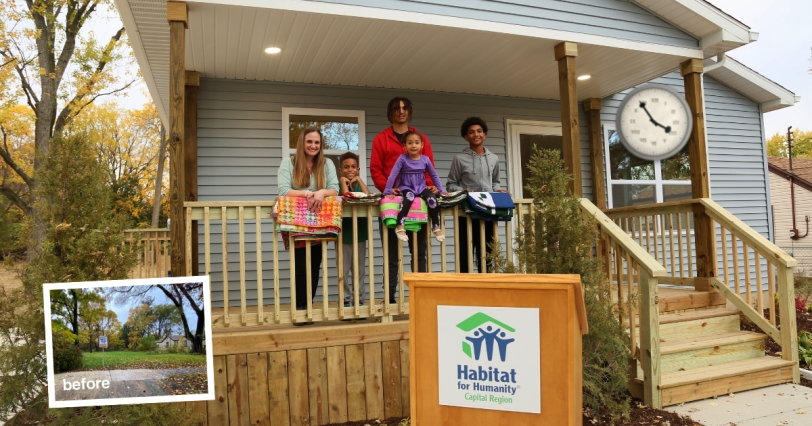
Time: **3:54**
